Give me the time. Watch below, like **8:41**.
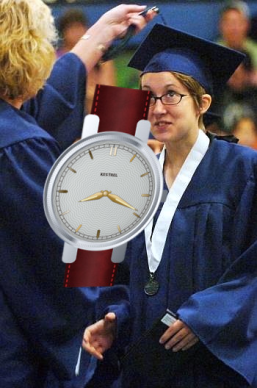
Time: **8:19**
